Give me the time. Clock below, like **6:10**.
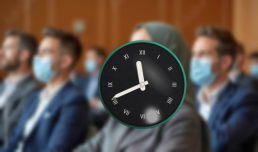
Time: **11:41**
